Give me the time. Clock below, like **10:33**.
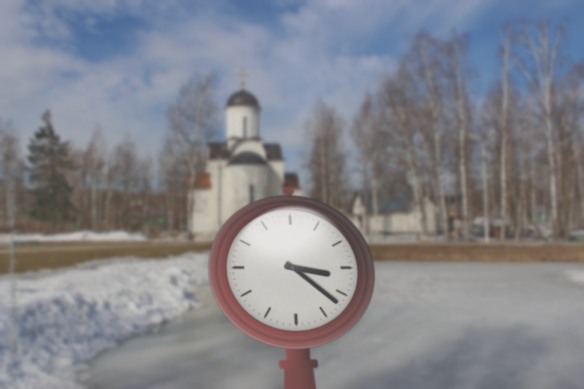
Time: **3:22**
